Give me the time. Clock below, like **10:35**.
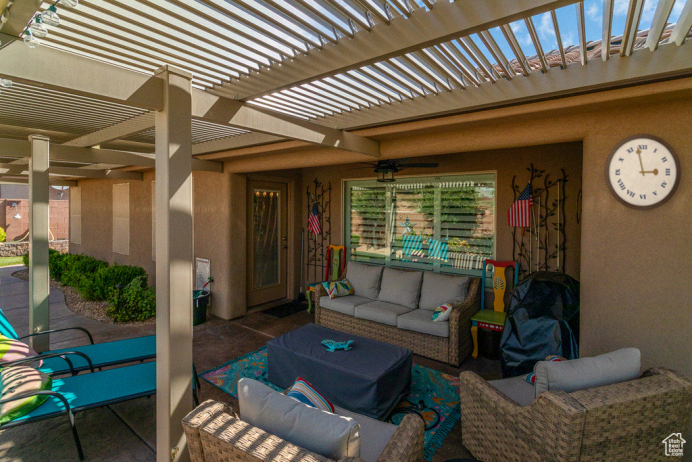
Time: **2:58**
